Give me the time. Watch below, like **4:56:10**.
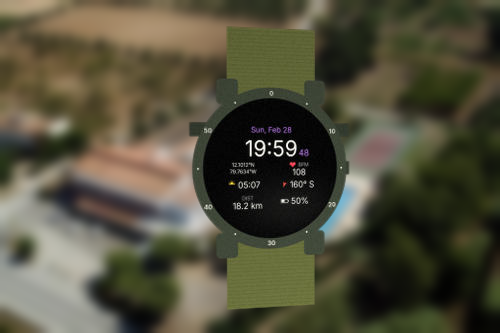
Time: **19:59:48**
